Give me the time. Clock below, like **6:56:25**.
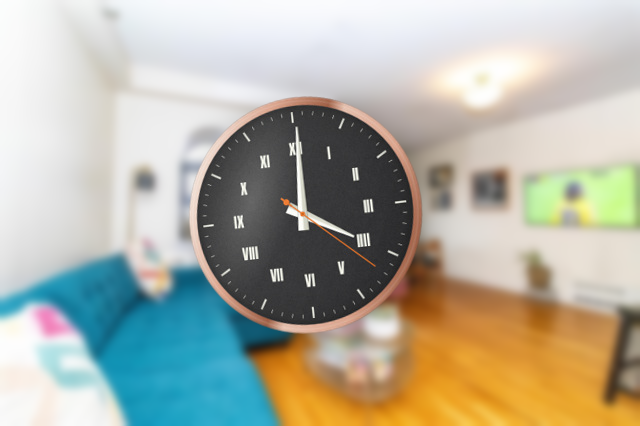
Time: **4:00:22**
